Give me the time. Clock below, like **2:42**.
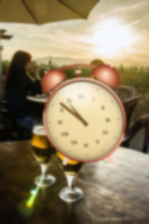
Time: **10:52**
